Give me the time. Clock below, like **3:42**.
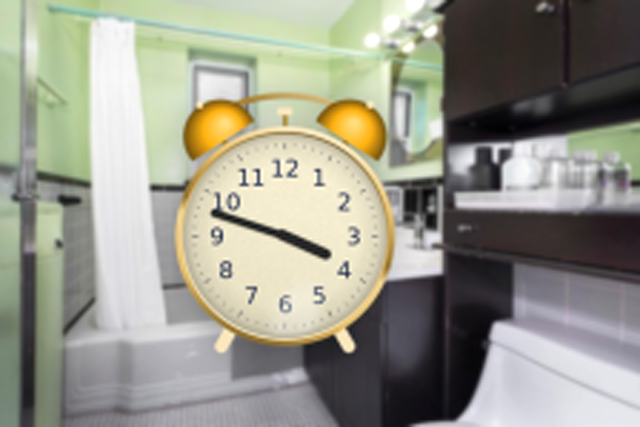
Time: **3:48**
